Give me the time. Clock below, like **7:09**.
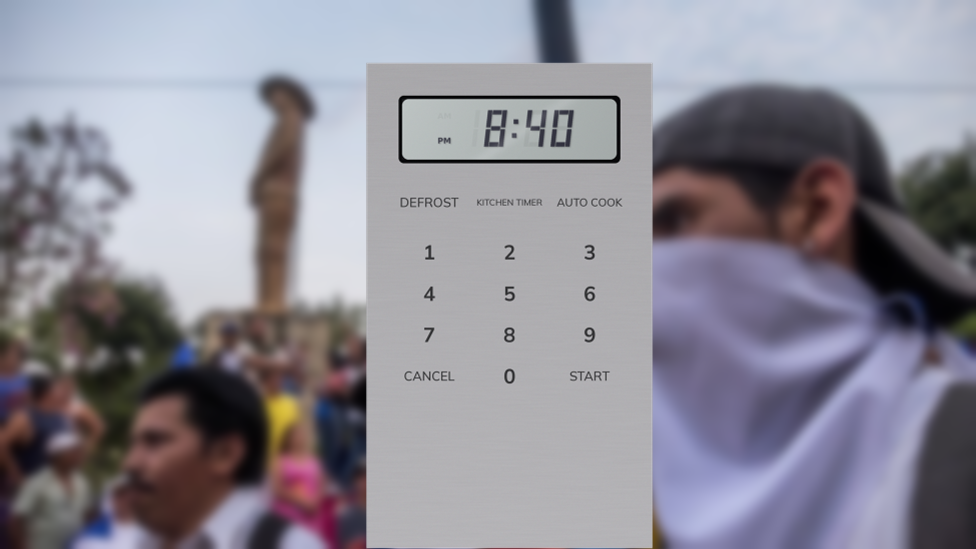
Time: **8:40**
